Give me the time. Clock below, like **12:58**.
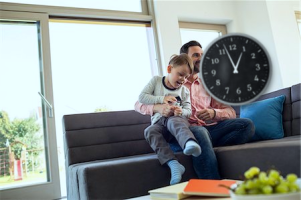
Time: **12:57**
